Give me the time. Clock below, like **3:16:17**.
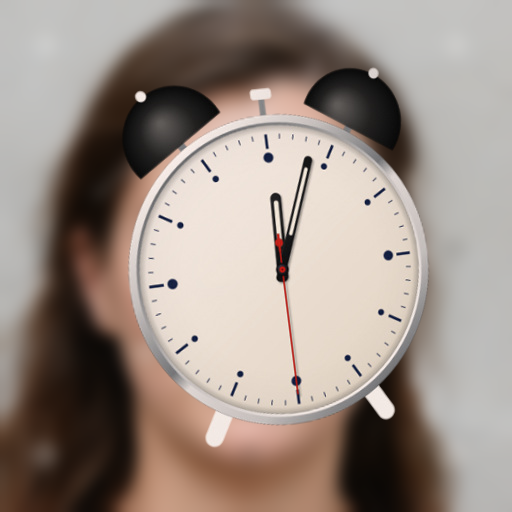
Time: **12:03:30**
